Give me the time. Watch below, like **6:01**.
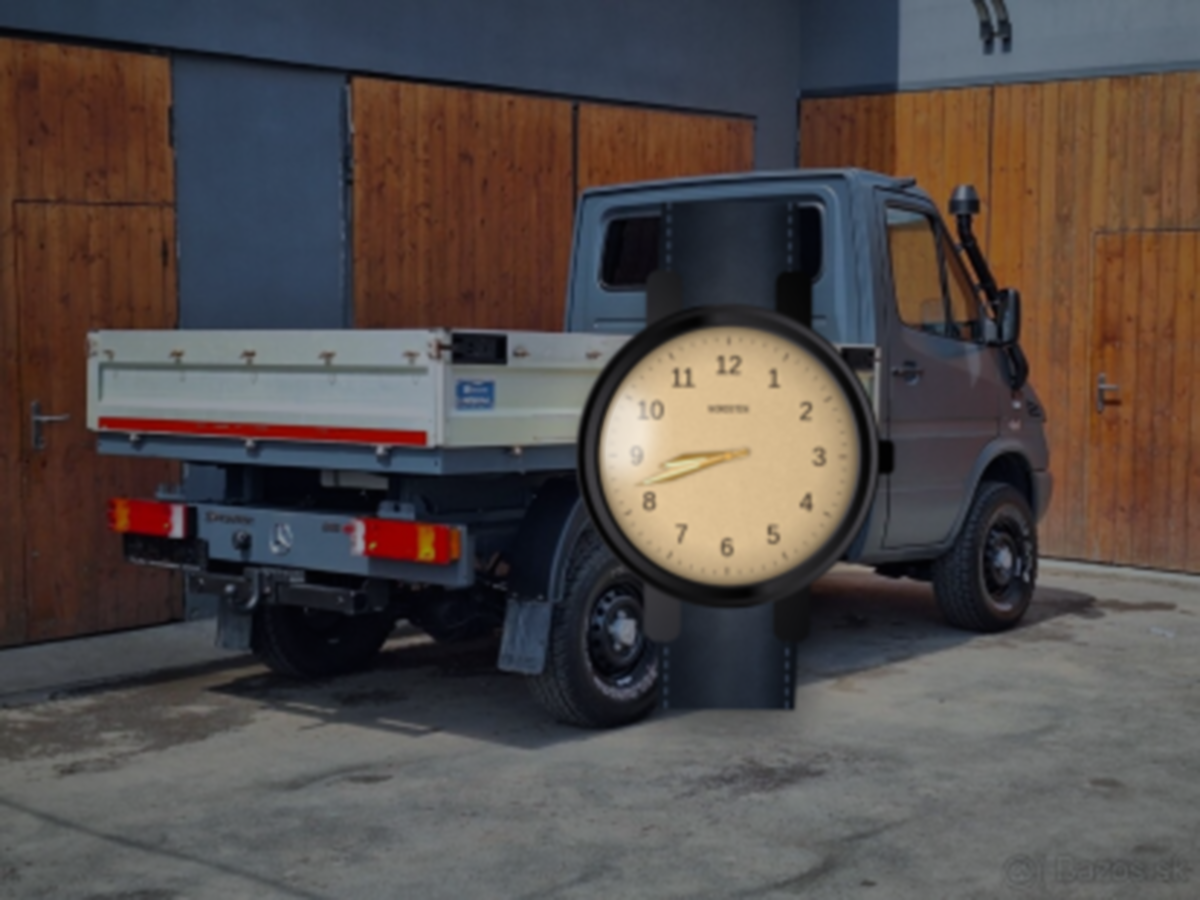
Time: **8:42**
